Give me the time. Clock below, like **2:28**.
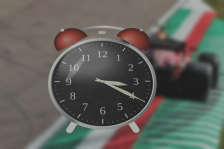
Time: **3:20**
